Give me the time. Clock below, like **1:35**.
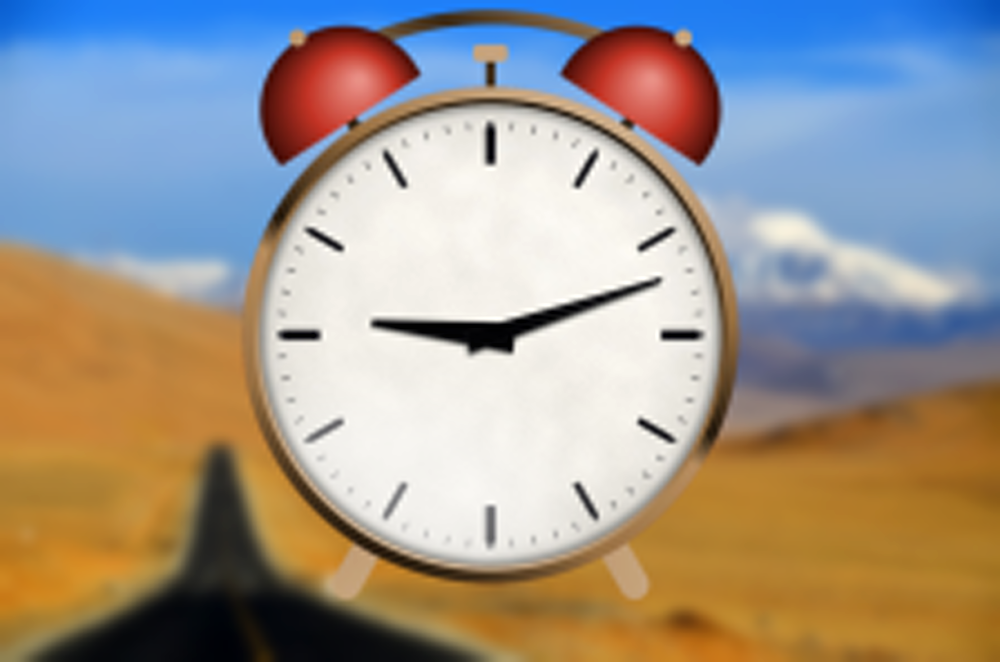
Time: **9:12**
